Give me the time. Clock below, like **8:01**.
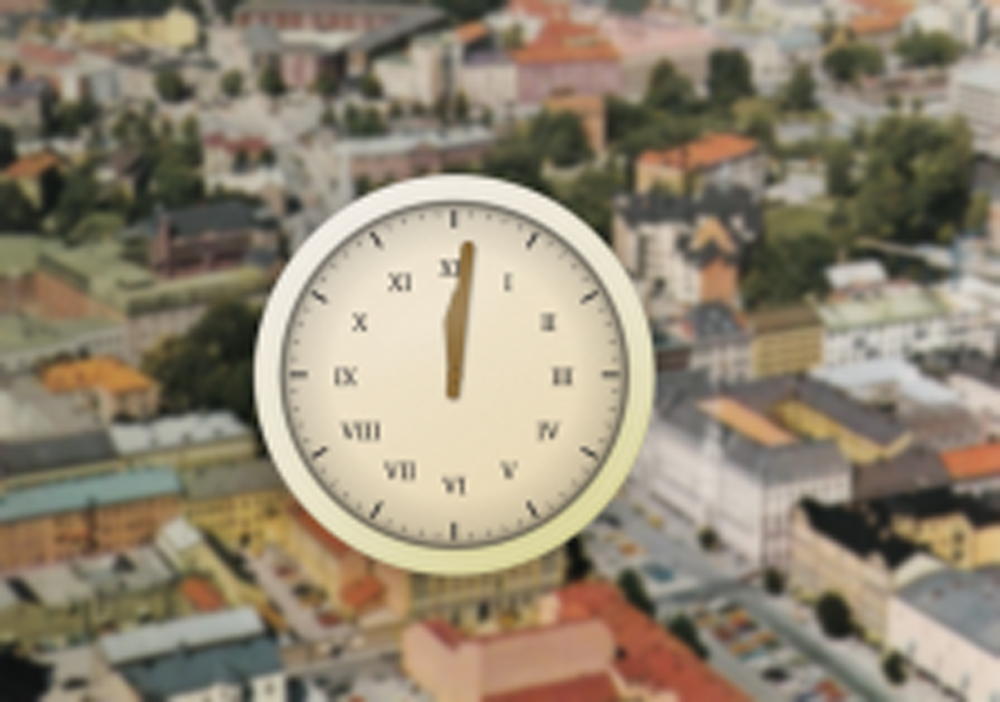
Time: **12:01**
